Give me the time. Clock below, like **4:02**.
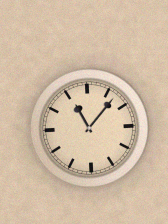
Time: **11:07**
